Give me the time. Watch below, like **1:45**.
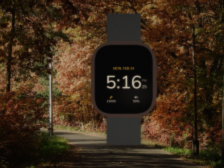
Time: **5:16**
